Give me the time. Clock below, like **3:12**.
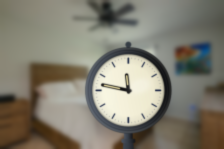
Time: **11:47**
